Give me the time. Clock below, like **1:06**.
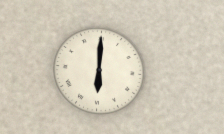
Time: **6:00**
